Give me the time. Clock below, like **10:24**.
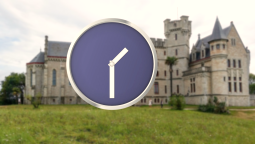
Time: **1:30**
